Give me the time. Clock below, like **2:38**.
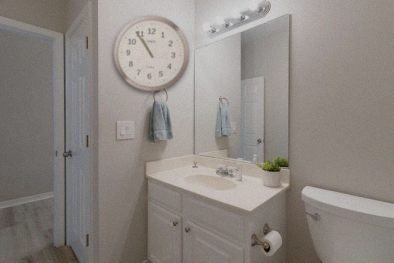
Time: **10:54**
